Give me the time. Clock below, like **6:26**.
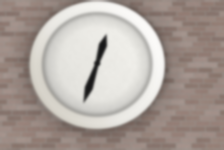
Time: **12:33**
